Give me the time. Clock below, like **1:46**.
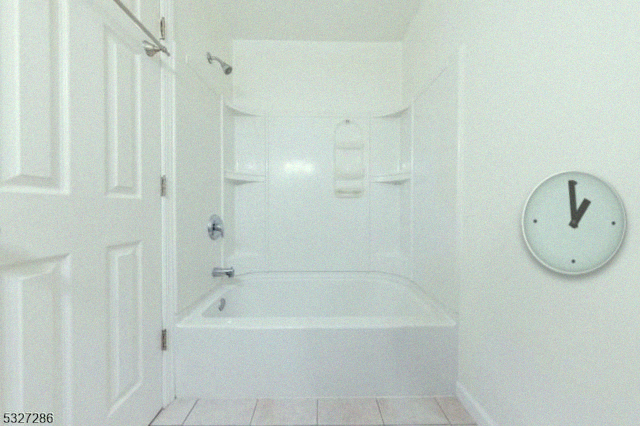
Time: **12:59**
